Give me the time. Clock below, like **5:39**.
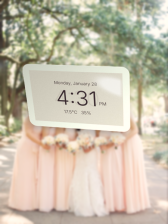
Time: **4:31**
